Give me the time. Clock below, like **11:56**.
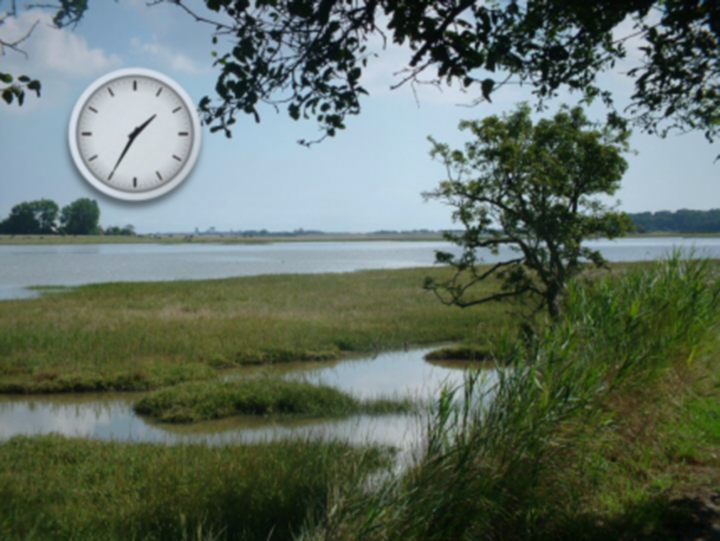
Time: **1:35**
